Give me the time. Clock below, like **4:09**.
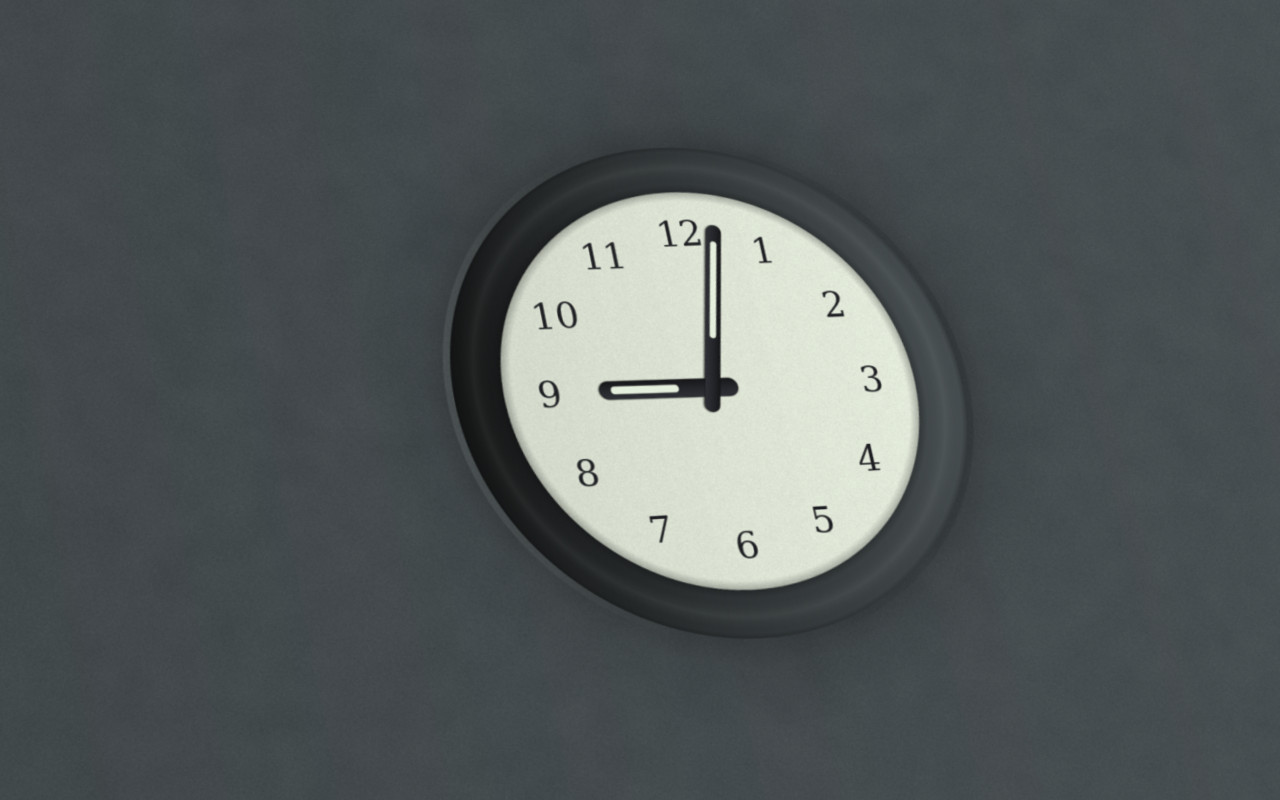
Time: **9:02**
